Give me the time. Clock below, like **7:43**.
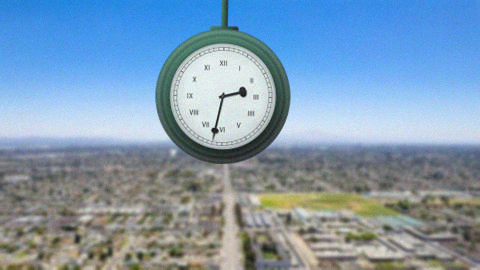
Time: **2:32**
